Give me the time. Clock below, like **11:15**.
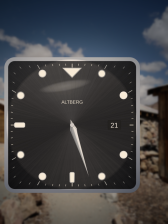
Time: **5:27**
